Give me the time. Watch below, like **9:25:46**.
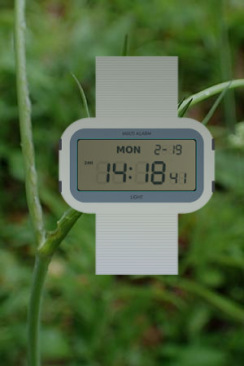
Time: **14:18:41**
